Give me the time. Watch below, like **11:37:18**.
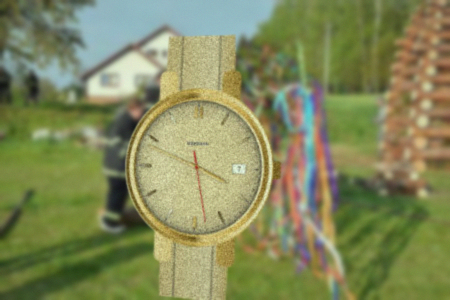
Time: **3:48:28**
